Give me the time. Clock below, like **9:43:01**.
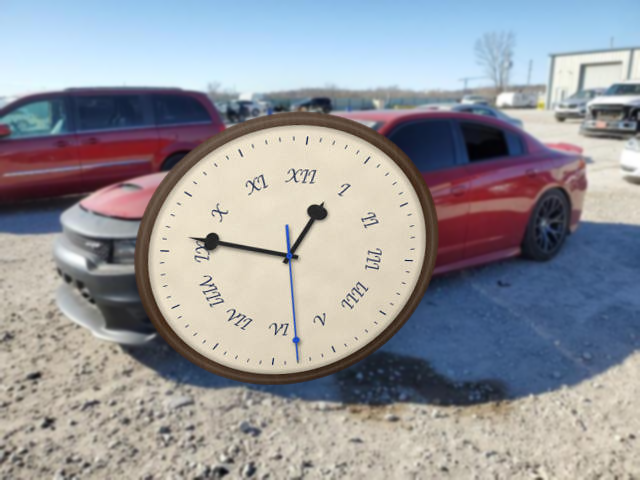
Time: **12:46:28**
